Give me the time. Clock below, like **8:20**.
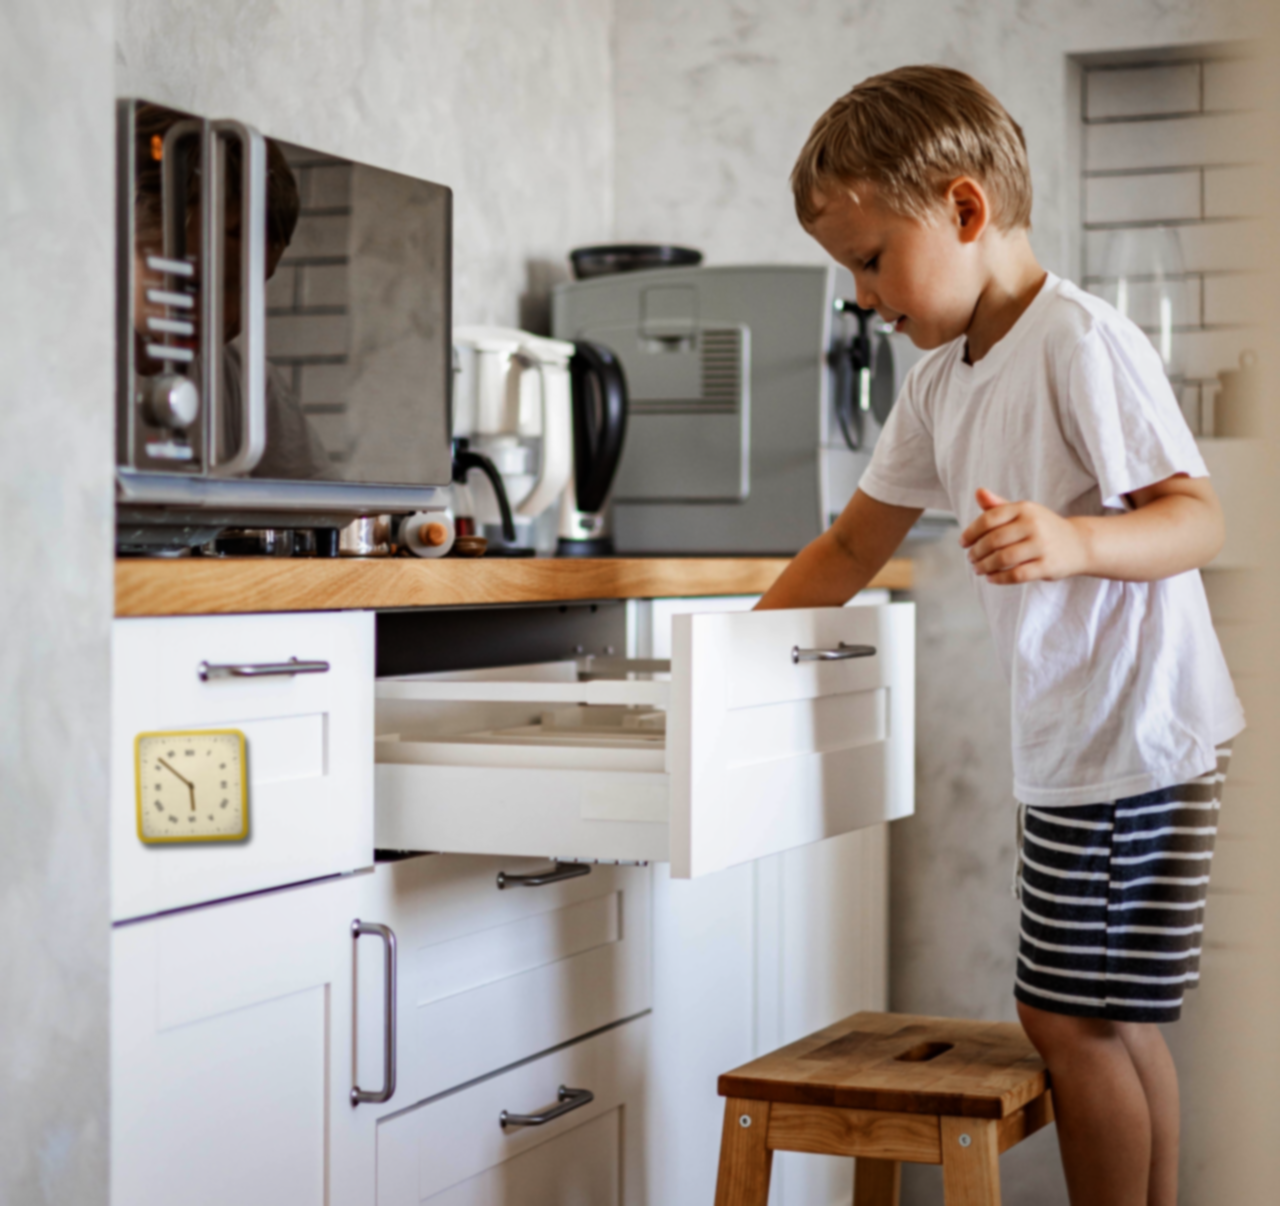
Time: **5:52**
